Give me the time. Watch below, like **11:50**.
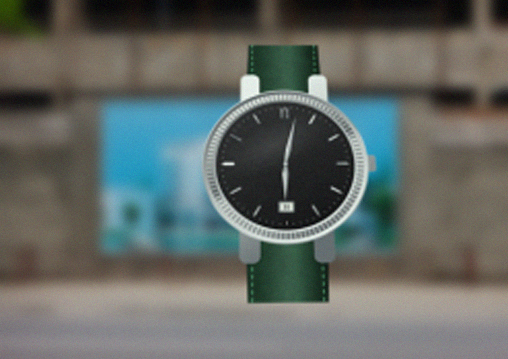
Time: **6:02**
